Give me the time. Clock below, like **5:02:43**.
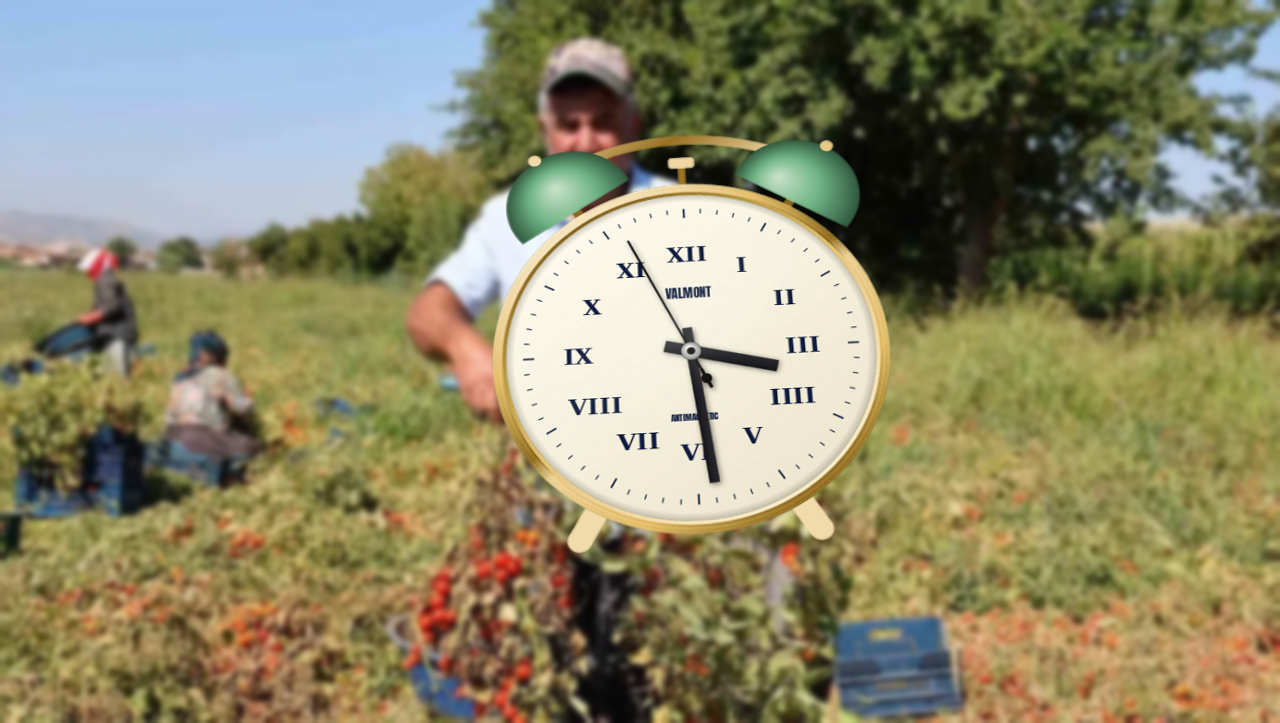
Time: **3:28:56**
